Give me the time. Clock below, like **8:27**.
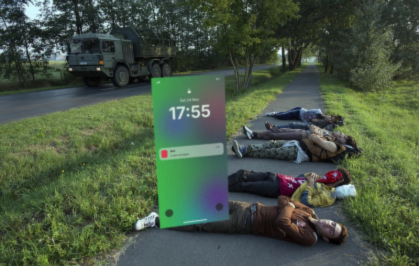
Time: **17:55**
